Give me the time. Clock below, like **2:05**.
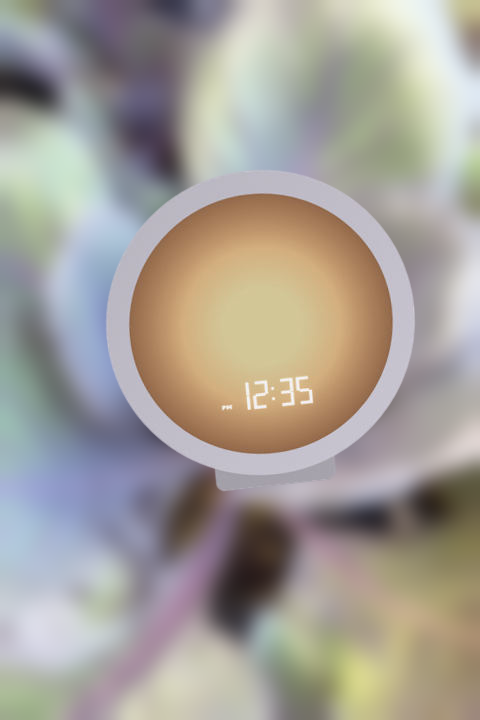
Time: **12:35**
